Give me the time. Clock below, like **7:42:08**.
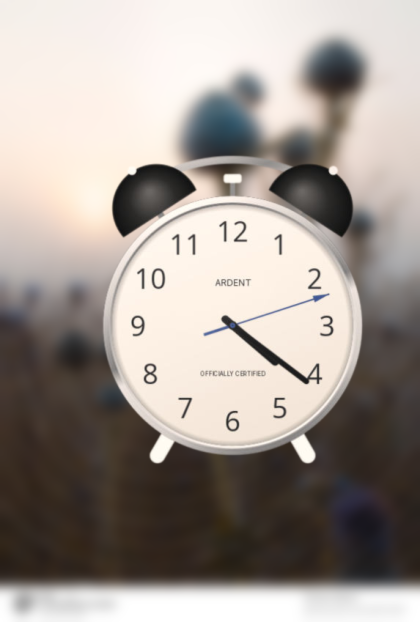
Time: **4:21:12**
